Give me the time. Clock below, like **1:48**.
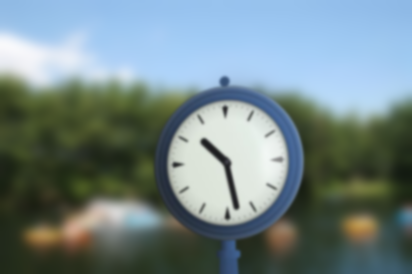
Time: **10:28**
